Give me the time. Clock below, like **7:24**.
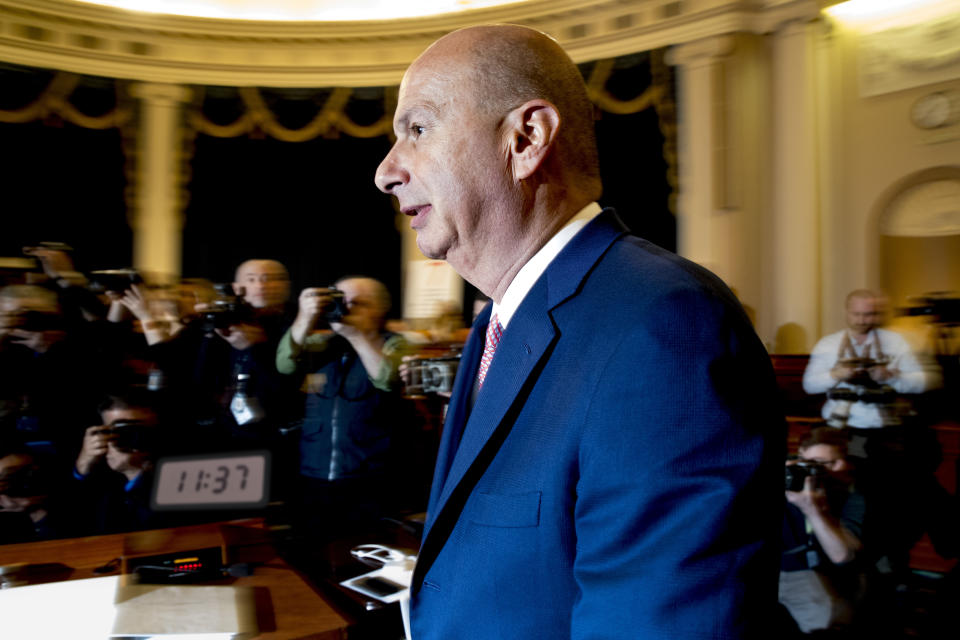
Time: **11:37**
